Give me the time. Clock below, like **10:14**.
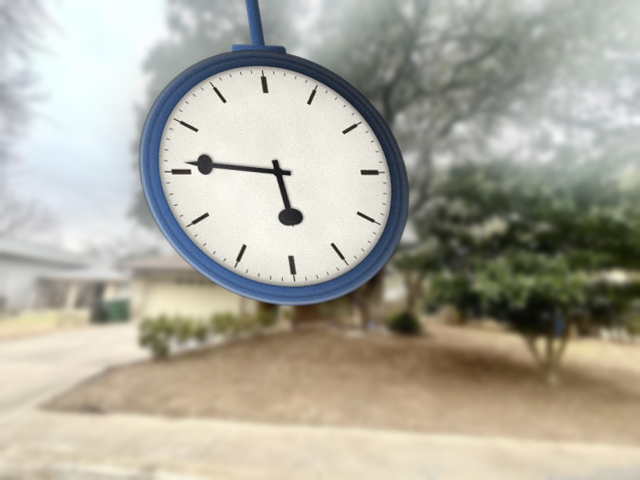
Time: **5:46**
